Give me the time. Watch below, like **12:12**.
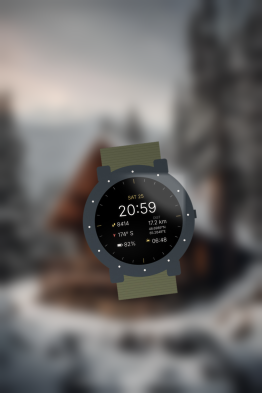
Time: **20:59**
